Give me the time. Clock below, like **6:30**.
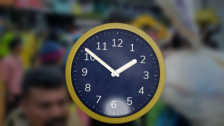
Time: **1:51**
